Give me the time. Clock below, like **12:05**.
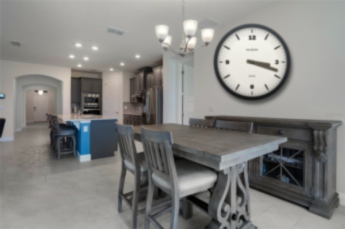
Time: **3:18**
